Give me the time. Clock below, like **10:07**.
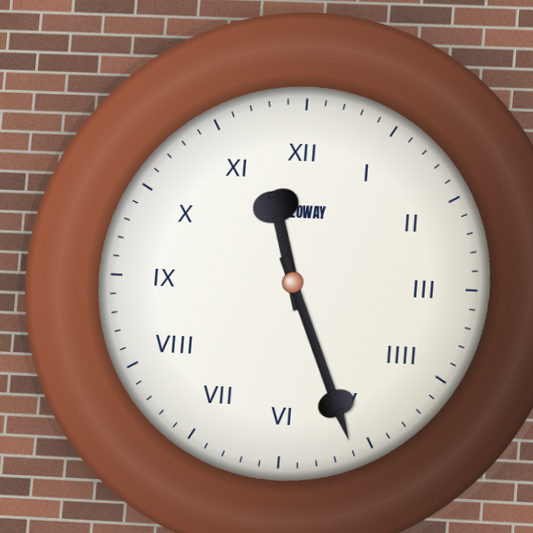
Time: **11:26**
